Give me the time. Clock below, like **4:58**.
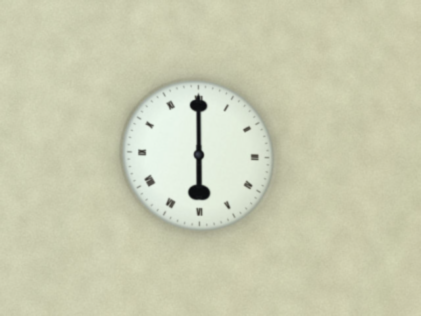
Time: **6:00**
